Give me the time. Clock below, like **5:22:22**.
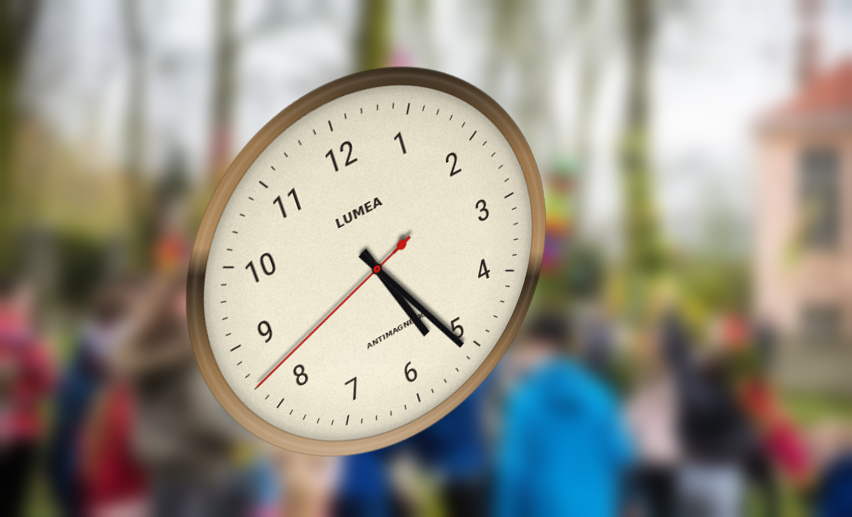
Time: **5:25:42**
